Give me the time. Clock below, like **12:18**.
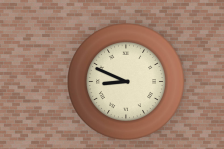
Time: **8:49**
